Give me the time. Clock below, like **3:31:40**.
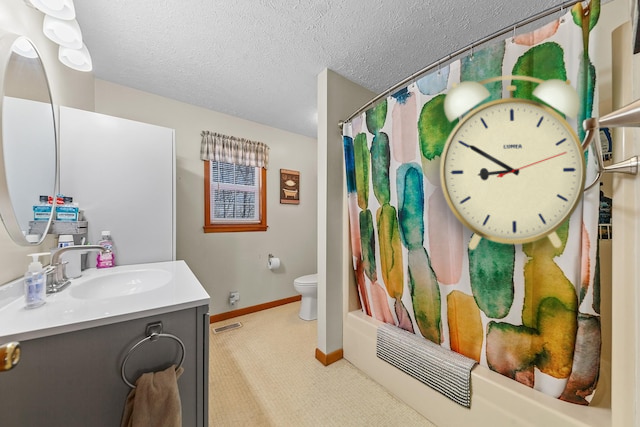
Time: **8:50:12**
